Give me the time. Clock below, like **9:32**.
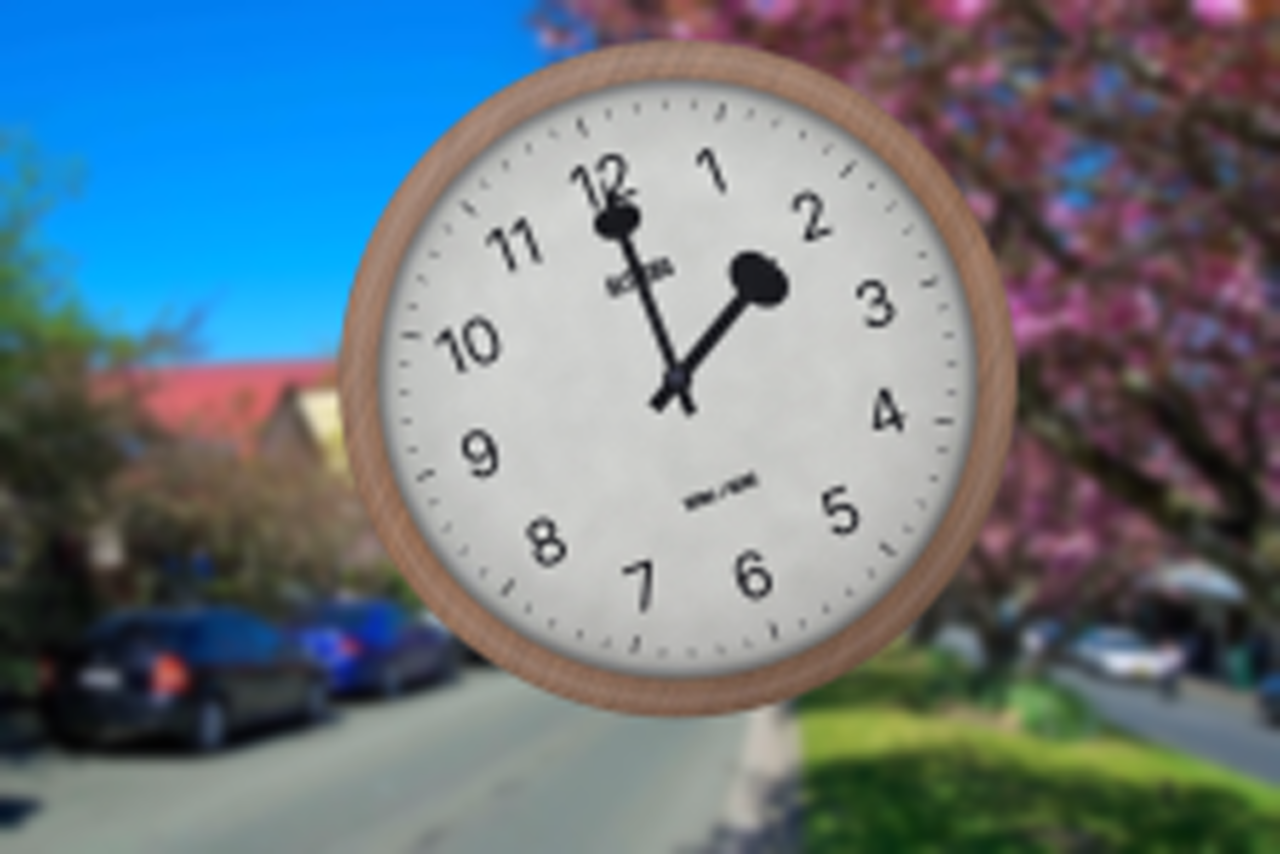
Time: **2:00**
